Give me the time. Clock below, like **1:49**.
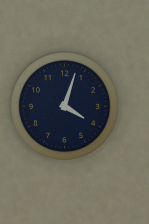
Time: **4:03**
